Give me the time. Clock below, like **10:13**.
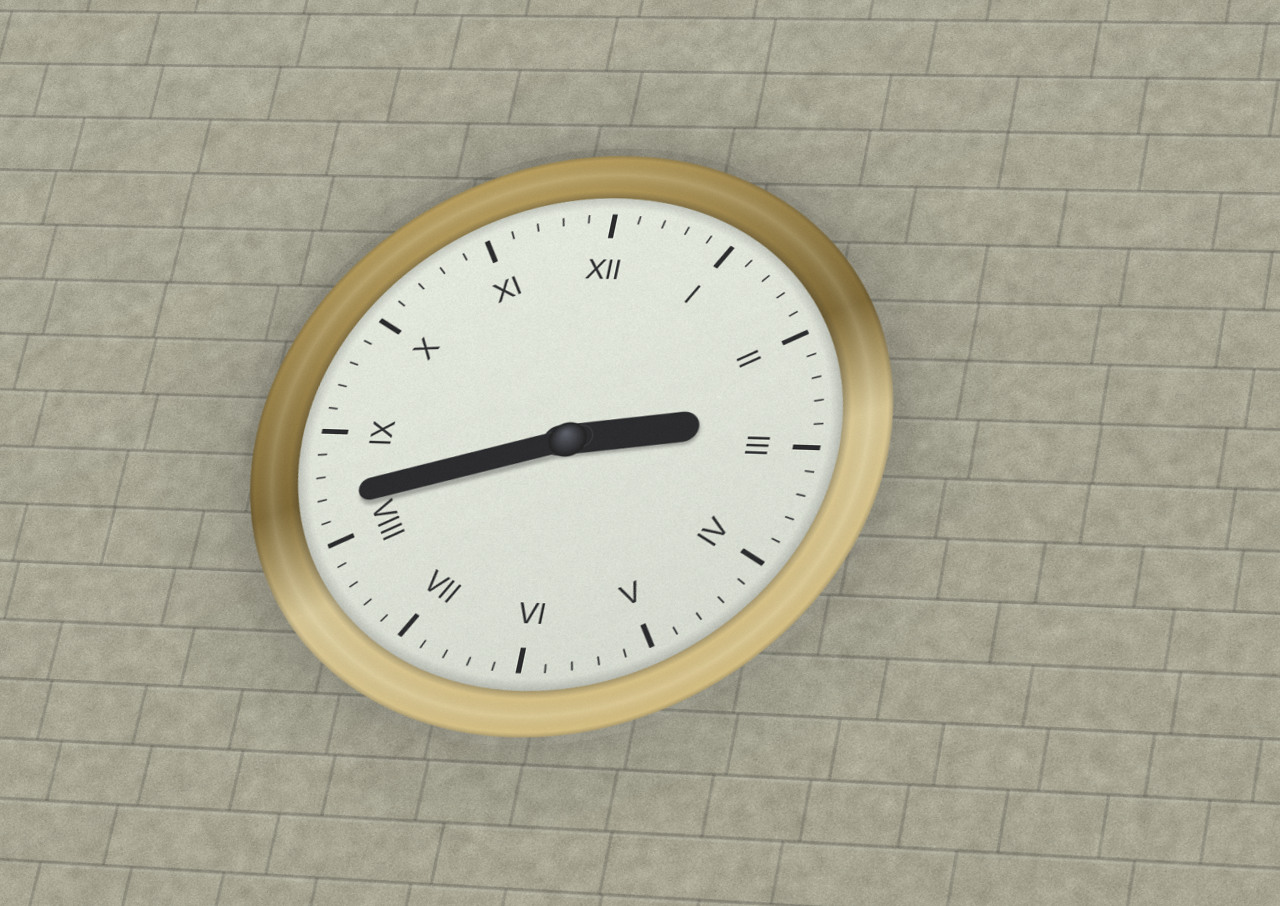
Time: **2:42**
